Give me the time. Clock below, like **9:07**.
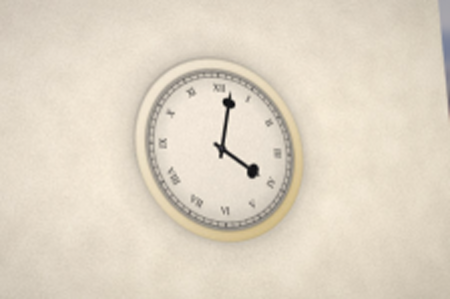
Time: **4:02**
